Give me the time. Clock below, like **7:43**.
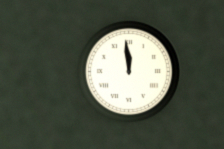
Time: **11:59**
